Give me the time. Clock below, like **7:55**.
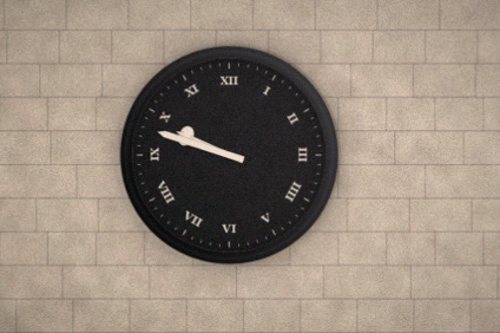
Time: **9:48**
